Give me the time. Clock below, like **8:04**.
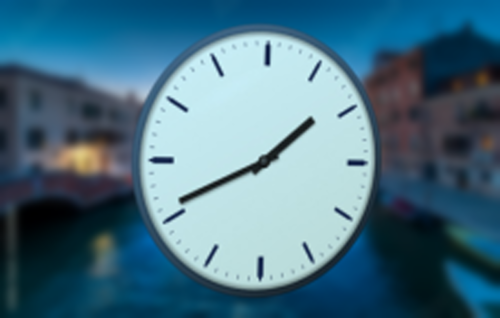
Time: **1:41**
